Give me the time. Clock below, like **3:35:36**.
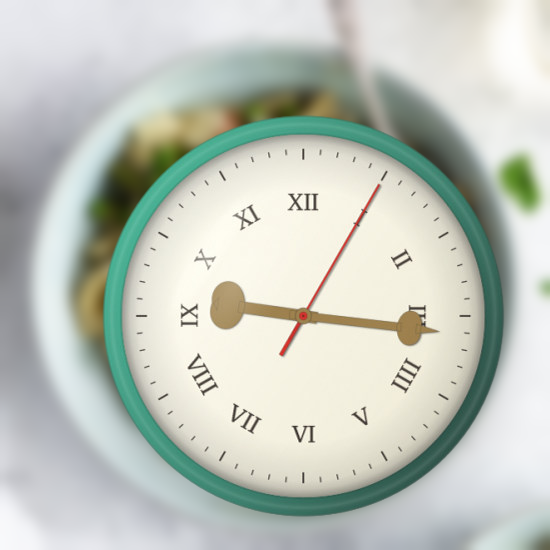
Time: **9:16:05**
